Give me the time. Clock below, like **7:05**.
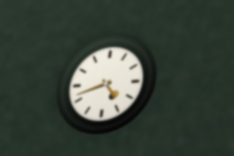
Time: **4:42**
